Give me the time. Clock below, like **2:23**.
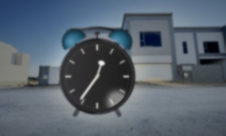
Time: **12:36**
